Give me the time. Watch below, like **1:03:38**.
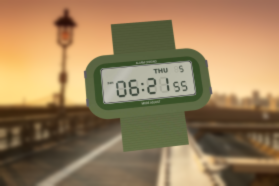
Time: **6:21:55**
